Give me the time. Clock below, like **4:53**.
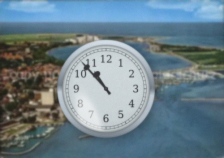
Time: **10:53**
